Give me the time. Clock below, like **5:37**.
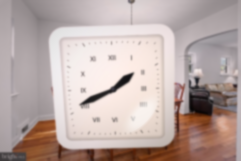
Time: **1:41**
